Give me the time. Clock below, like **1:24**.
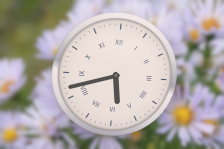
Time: **5:42**
